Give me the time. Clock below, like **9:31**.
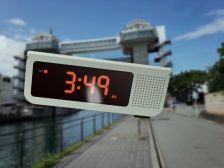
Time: **3:49**
